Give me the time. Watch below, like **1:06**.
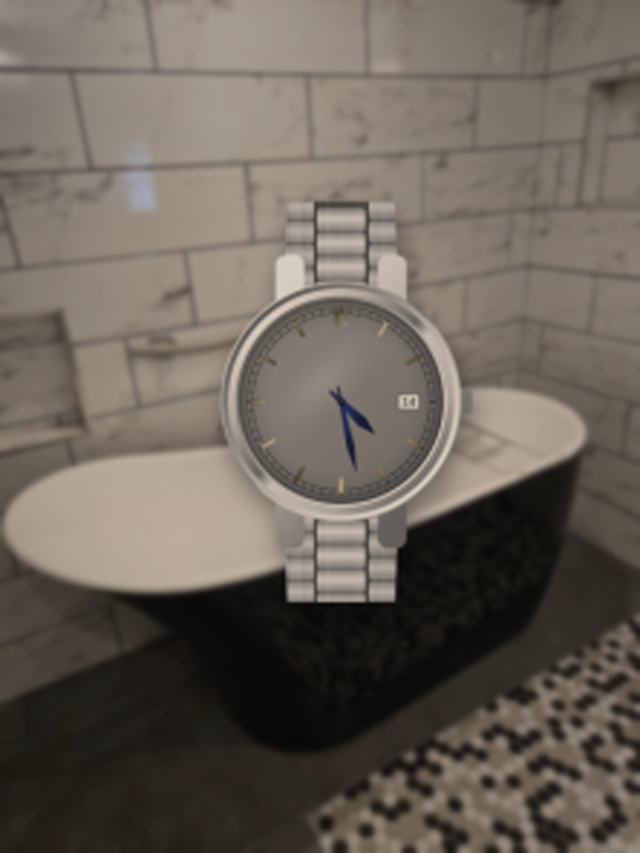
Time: **4:28**
